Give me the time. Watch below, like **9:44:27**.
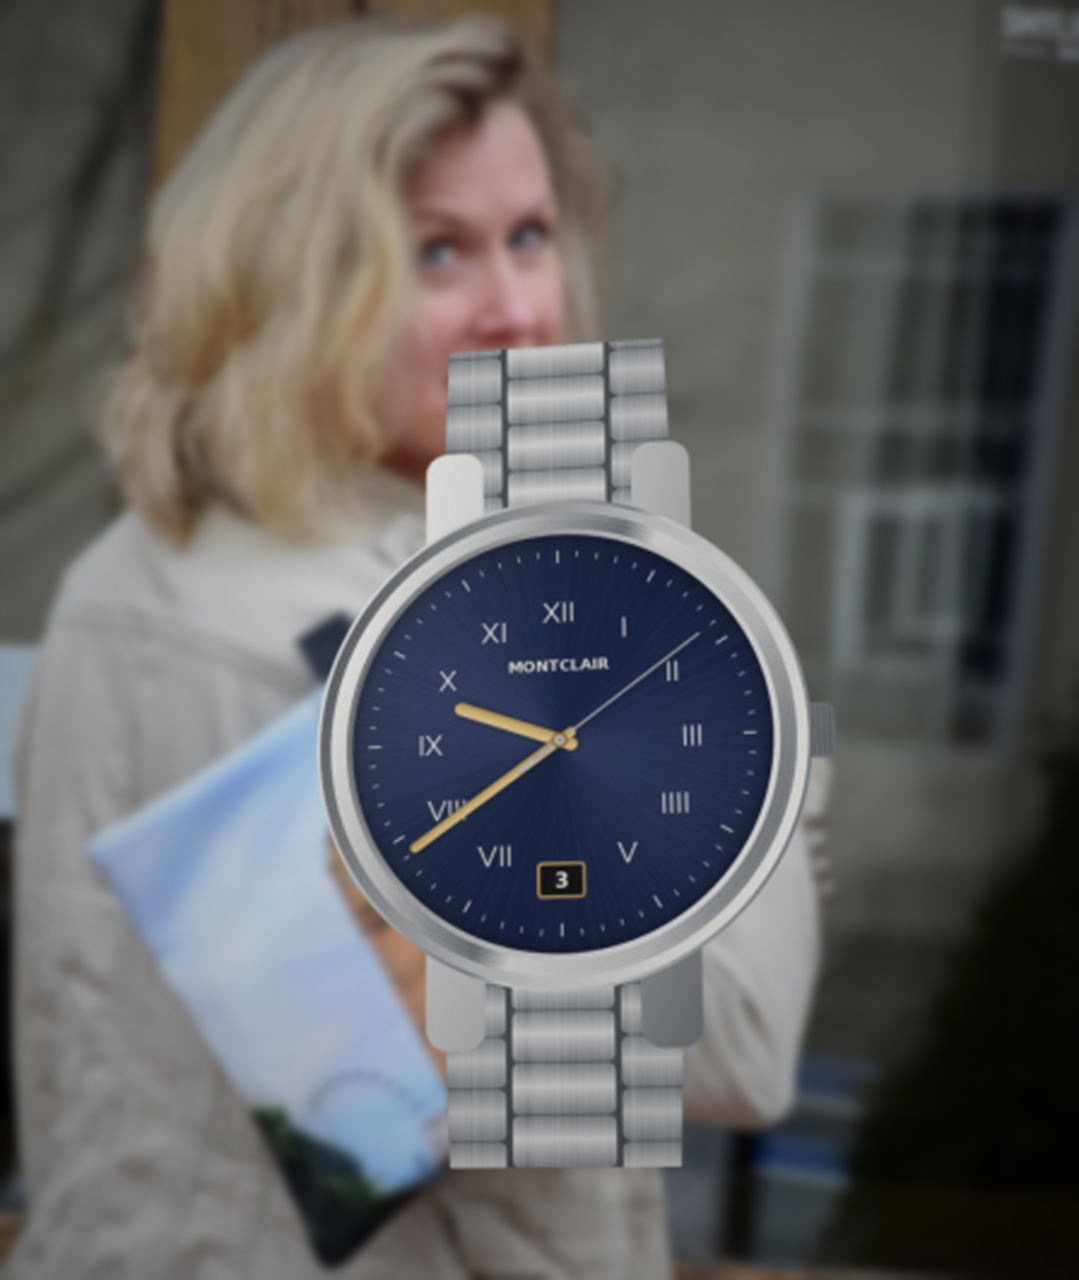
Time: **9:39:09**
